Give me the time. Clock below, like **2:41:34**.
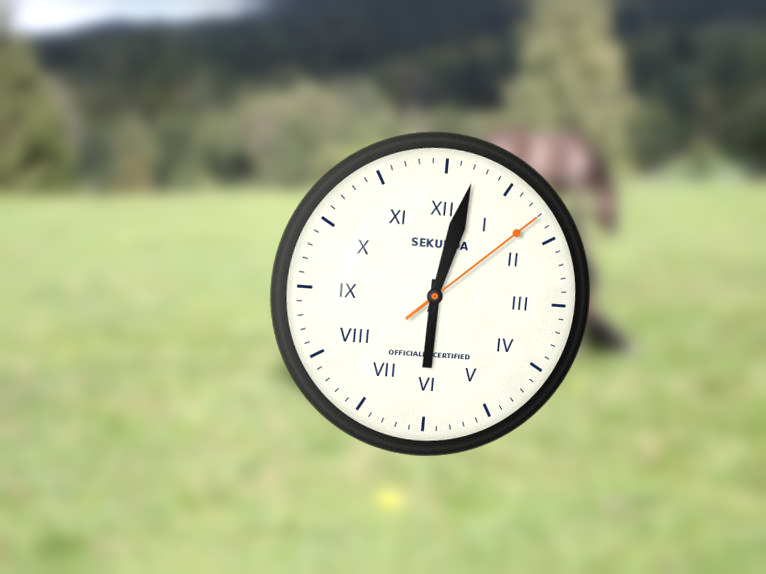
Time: **6:02:08**
